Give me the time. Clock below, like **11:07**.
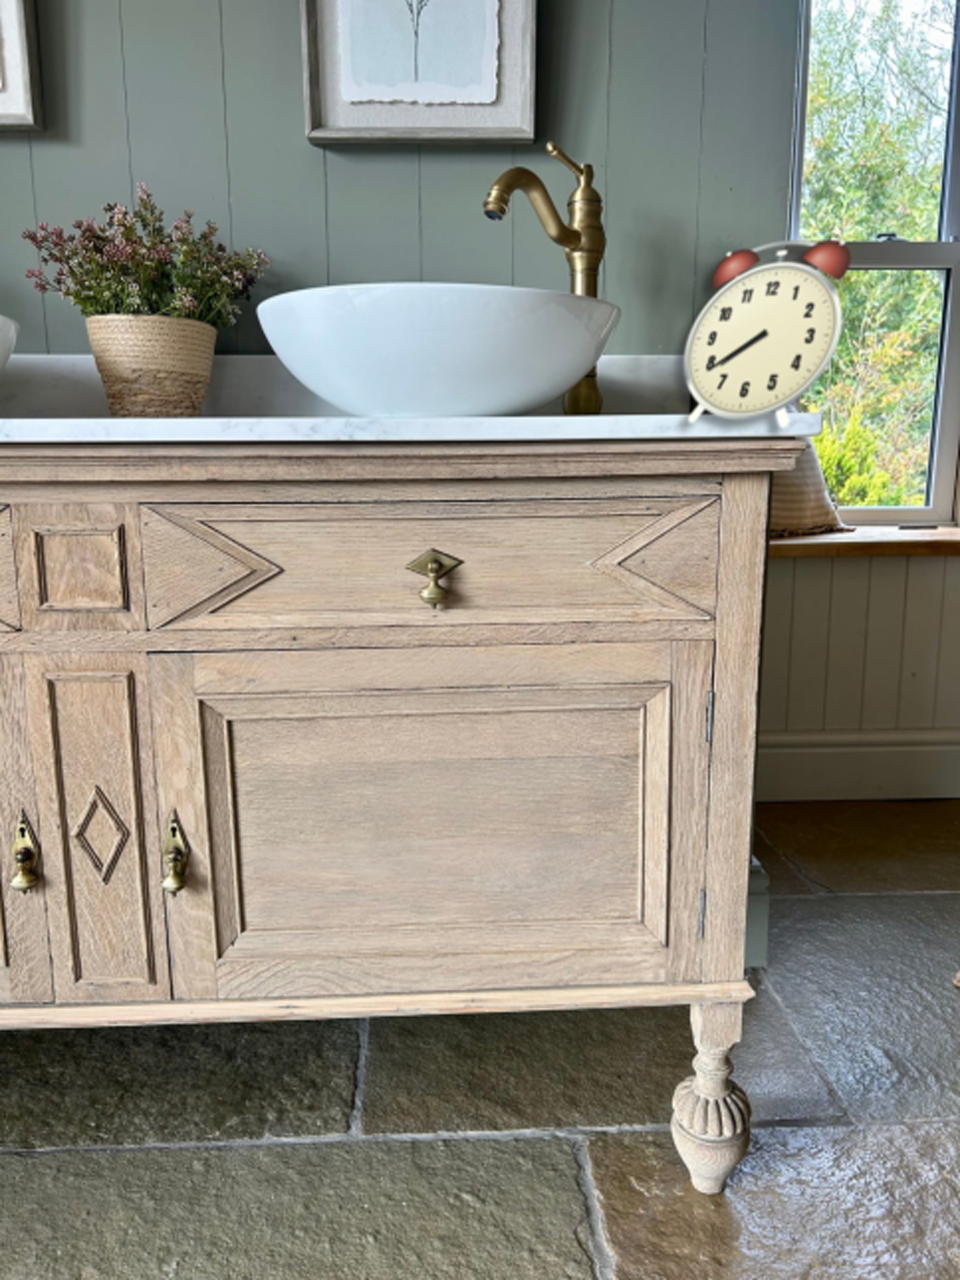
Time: **7:39**
